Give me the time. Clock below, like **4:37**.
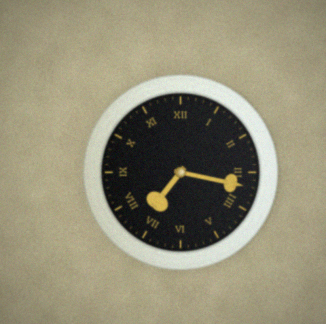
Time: **7:17**
